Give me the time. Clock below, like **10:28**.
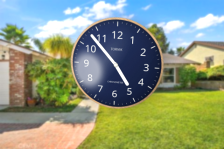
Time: **4:53**
